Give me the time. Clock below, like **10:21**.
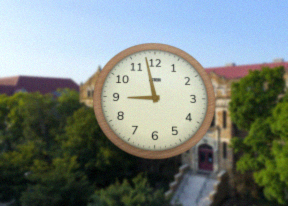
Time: **8:58**
